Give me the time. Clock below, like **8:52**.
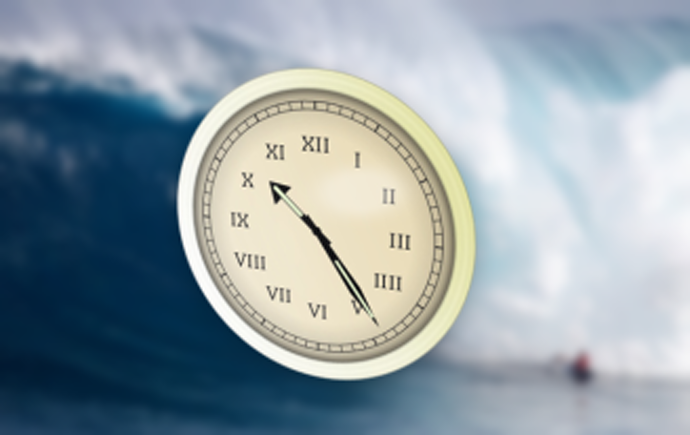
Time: **10:24**
